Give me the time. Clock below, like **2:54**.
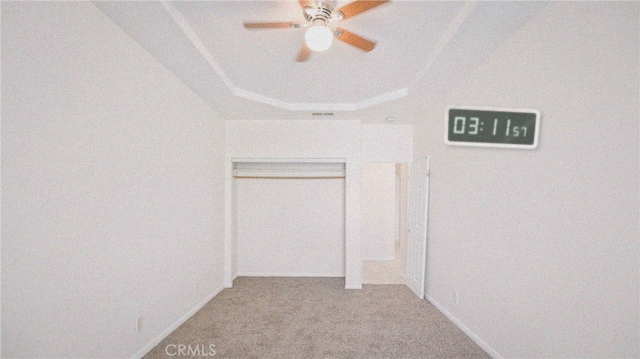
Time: **3:11**
